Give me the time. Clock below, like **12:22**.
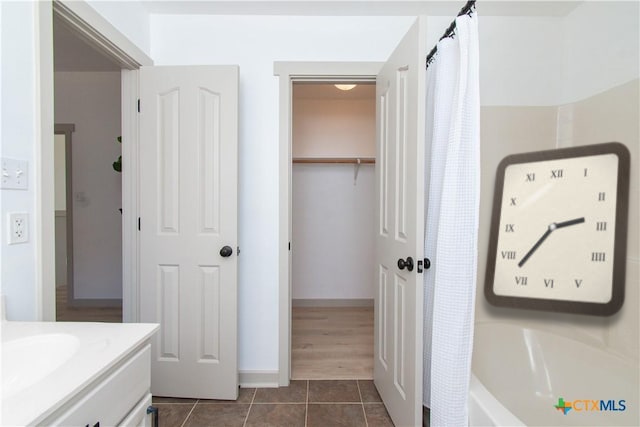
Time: **2:37**
